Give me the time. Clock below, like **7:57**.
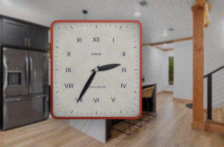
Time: **2:35**
